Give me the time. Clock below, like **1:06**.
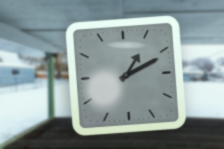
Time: **1:11**
